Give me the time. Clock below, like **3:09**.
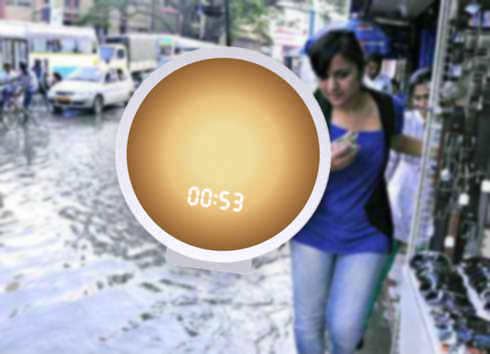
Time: **0:53**
